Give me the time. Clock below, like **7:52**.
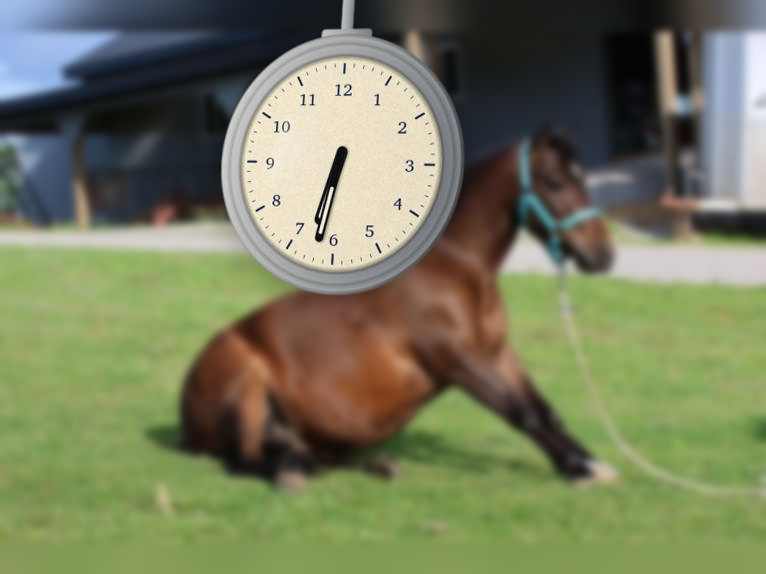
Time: **6:32**
